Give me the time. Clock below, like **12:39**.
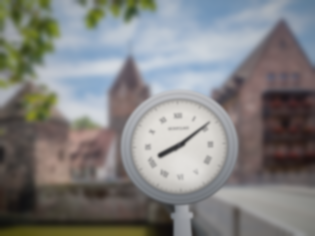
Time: **8:09**
